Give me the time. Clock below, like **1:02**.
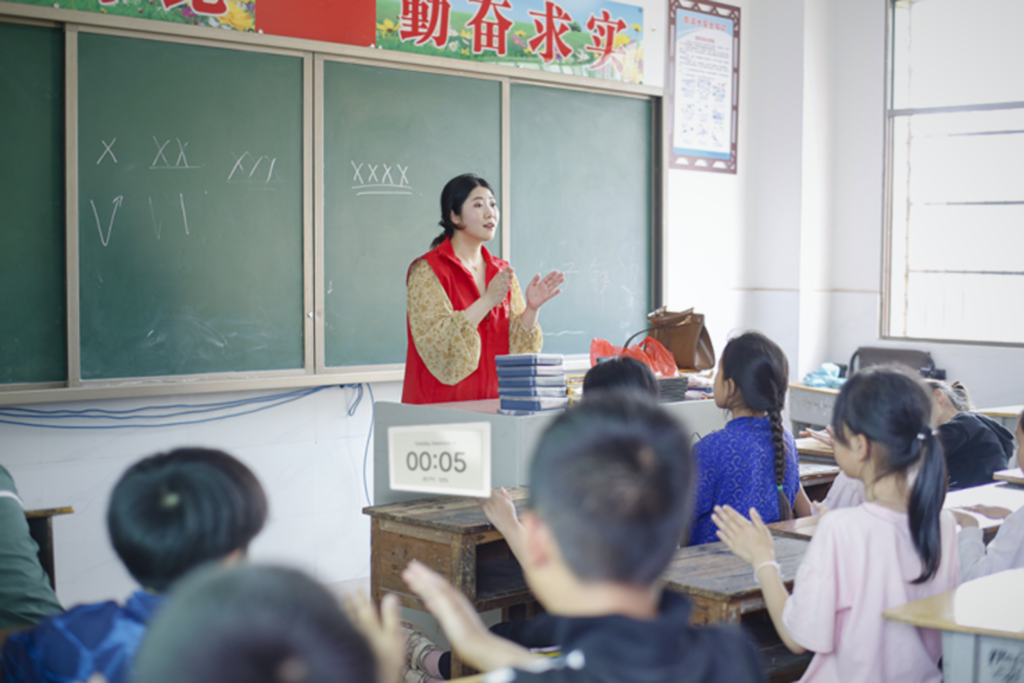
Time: **0:05**
